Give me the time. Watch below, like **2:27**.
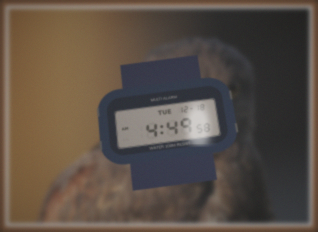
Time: **4:49**
